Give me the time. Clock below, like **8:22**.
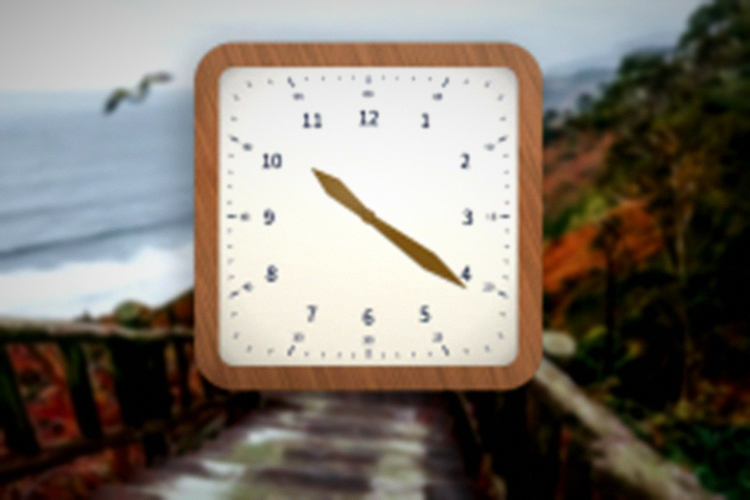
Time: **10:21**
